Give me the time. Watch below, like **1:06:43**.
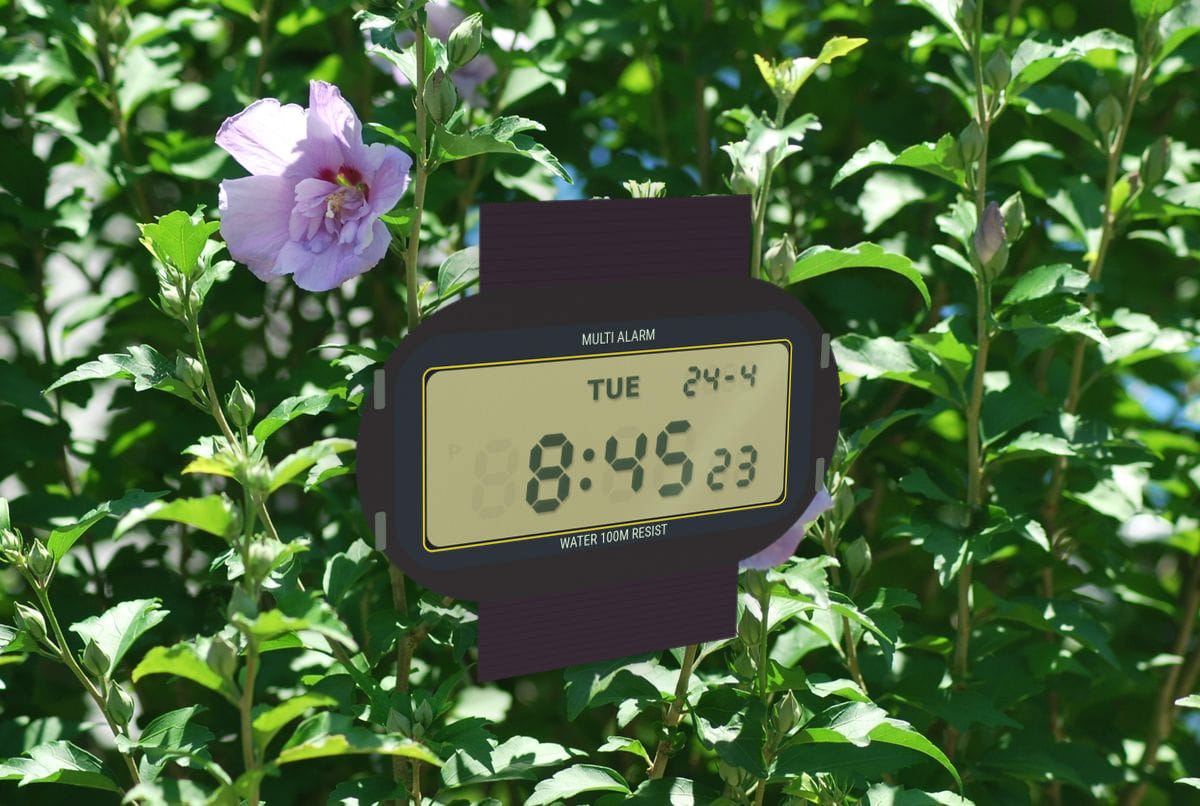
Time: **8:45:23**
